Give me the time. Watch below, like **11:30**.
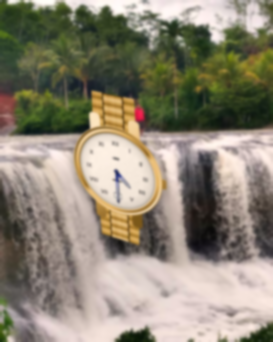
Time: **4:30**
